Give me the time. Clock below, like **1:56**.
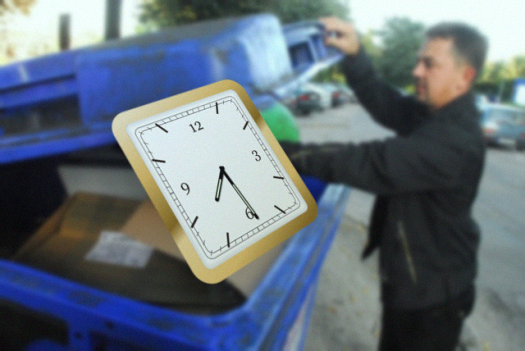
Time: **7:29**
